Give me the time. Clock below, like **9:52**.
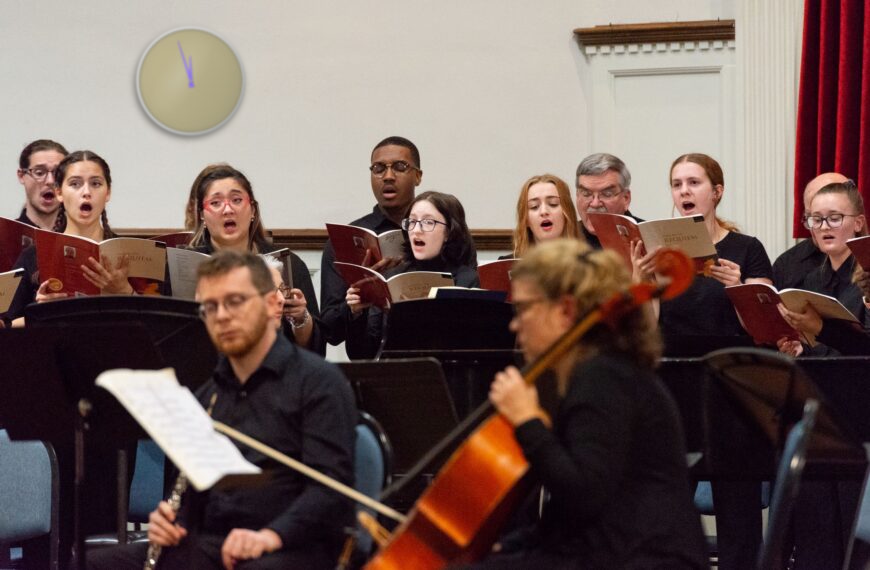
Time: **11:57**
